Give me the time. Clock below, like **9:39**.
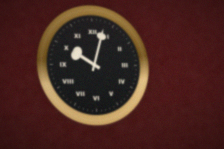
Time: **10:03**
